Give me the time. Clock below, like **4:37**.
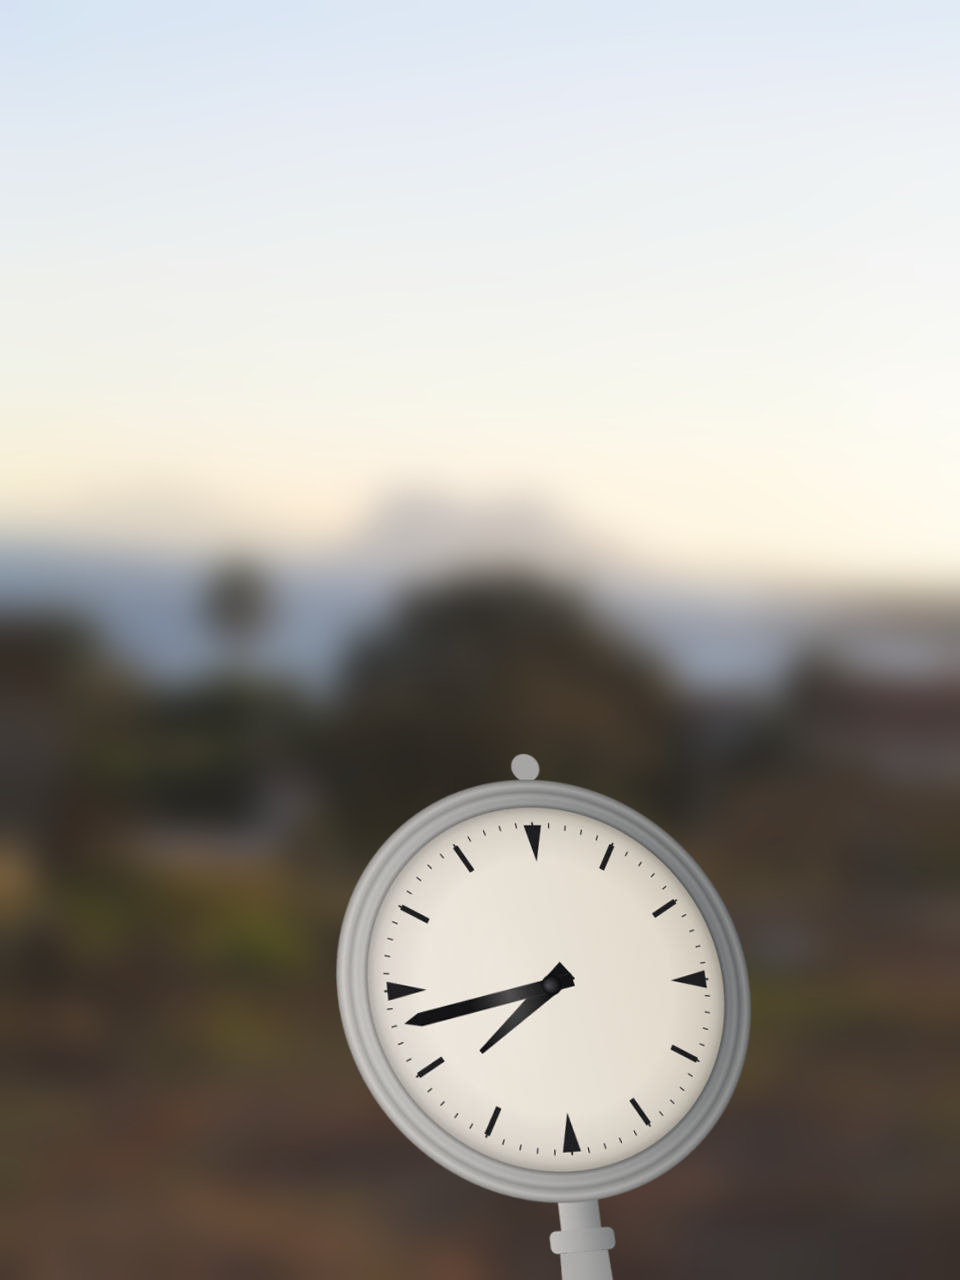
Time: **7:43**
